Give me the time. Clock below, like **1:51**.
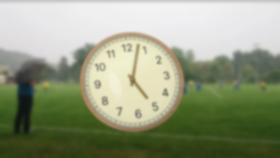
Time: **5:03**
